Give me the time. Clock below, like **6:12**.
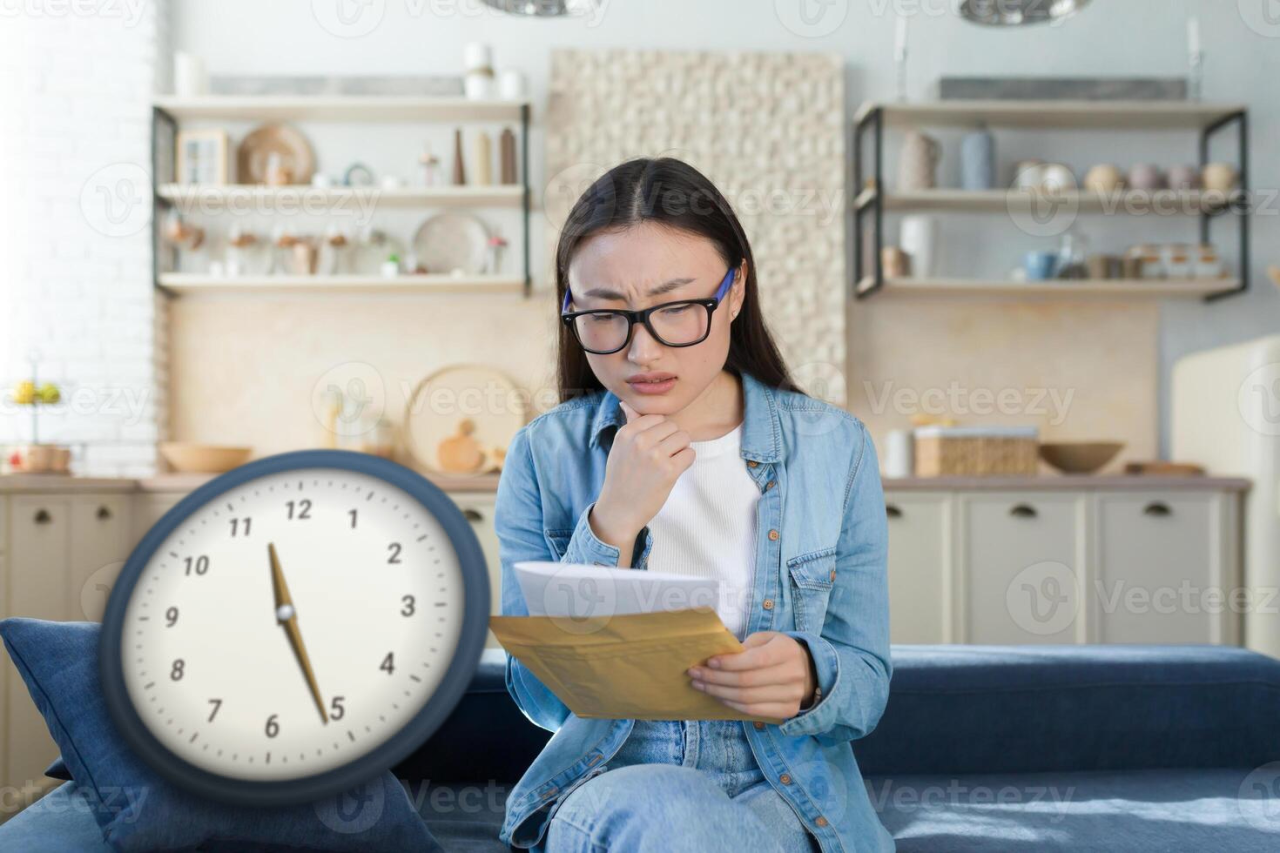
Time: **11:26**
